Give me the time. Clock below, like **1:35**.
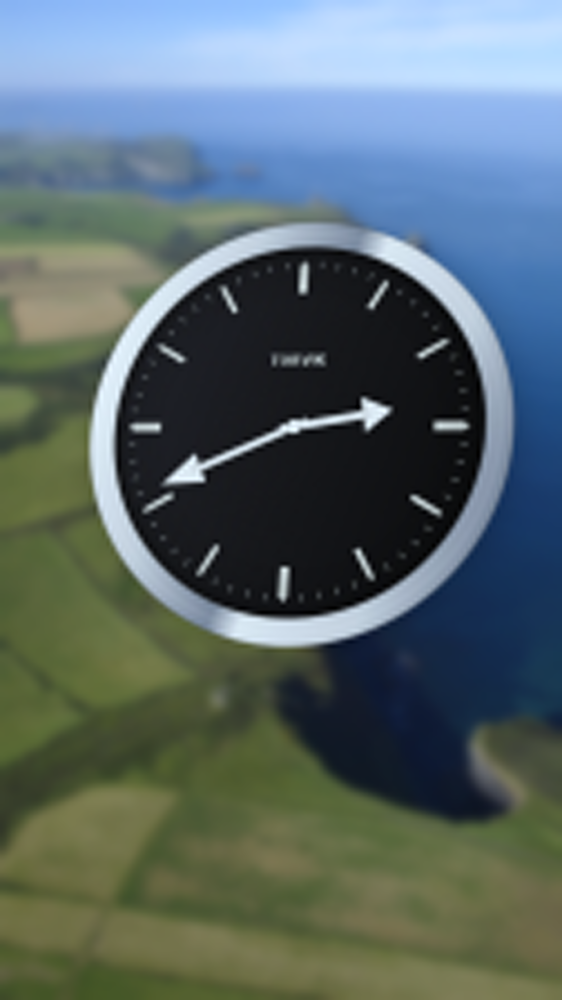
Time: **2:41**
